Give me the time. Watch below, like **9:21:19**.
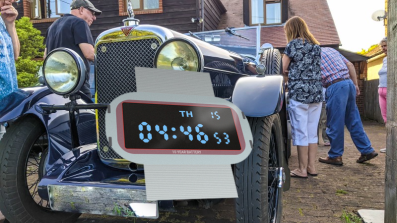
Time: **4:46:53**
